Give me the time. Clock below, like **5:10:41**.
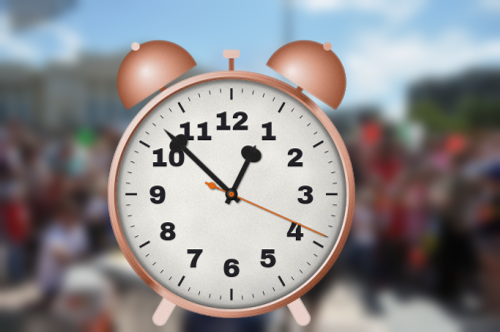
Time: **12:52:19**
